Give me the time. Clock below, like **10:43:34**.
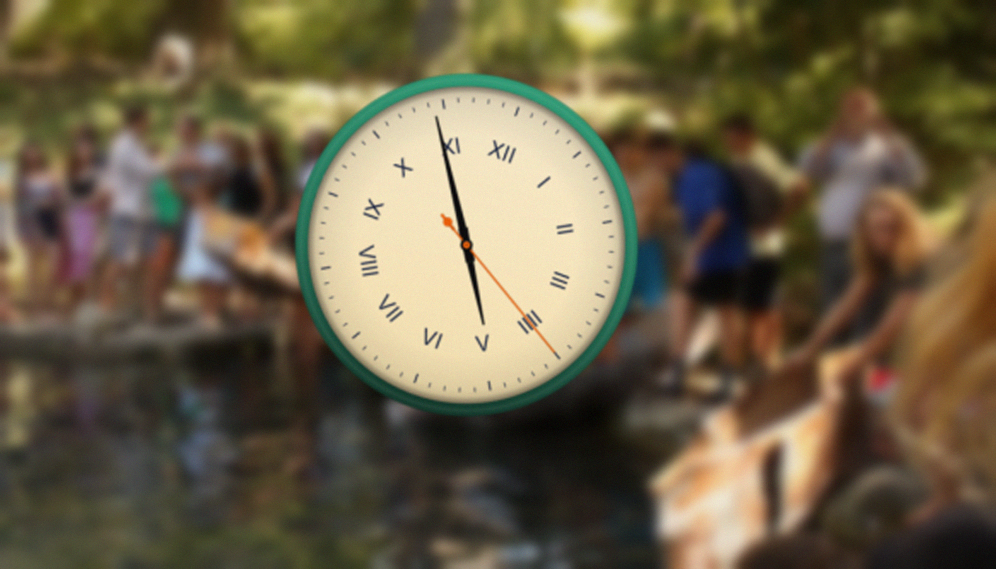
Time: **4:54:20**
